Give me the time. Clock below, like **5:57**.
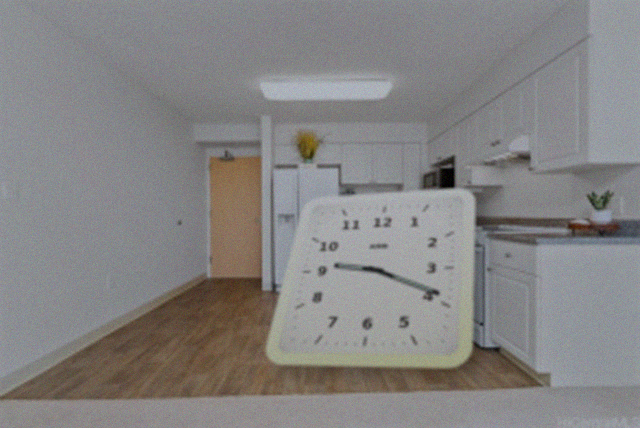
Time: **9:19**
